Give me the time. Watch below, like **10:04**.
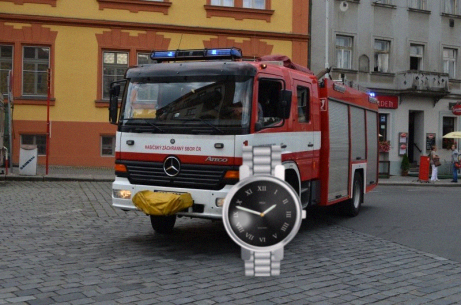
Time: **1:48**
